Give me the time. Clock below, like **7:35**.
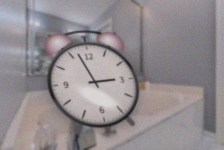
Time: **2:57**
